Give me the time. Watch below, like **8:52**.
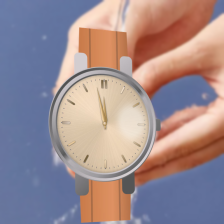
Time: **11:58**
